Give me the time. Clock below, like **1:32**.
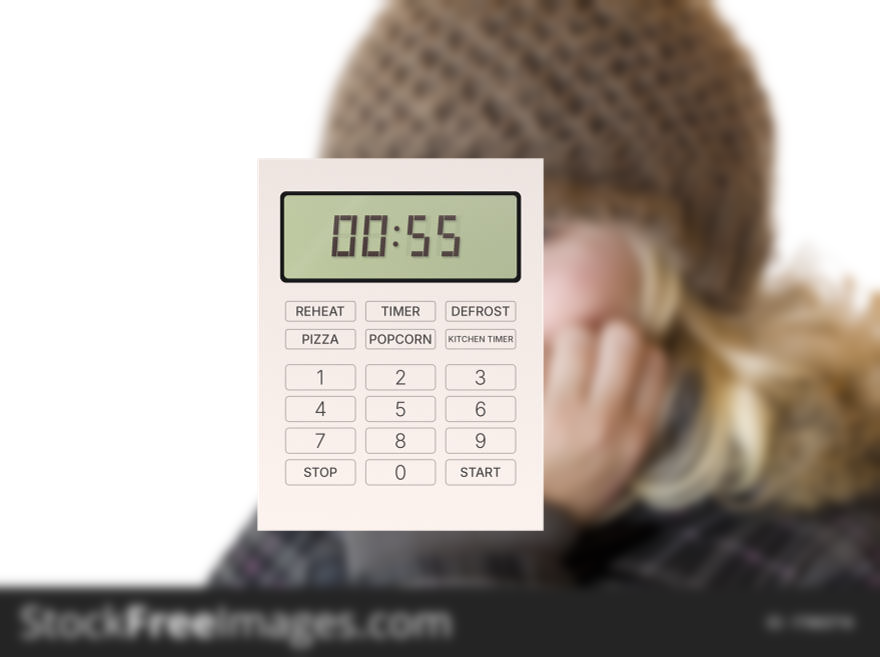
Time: **0:55**
